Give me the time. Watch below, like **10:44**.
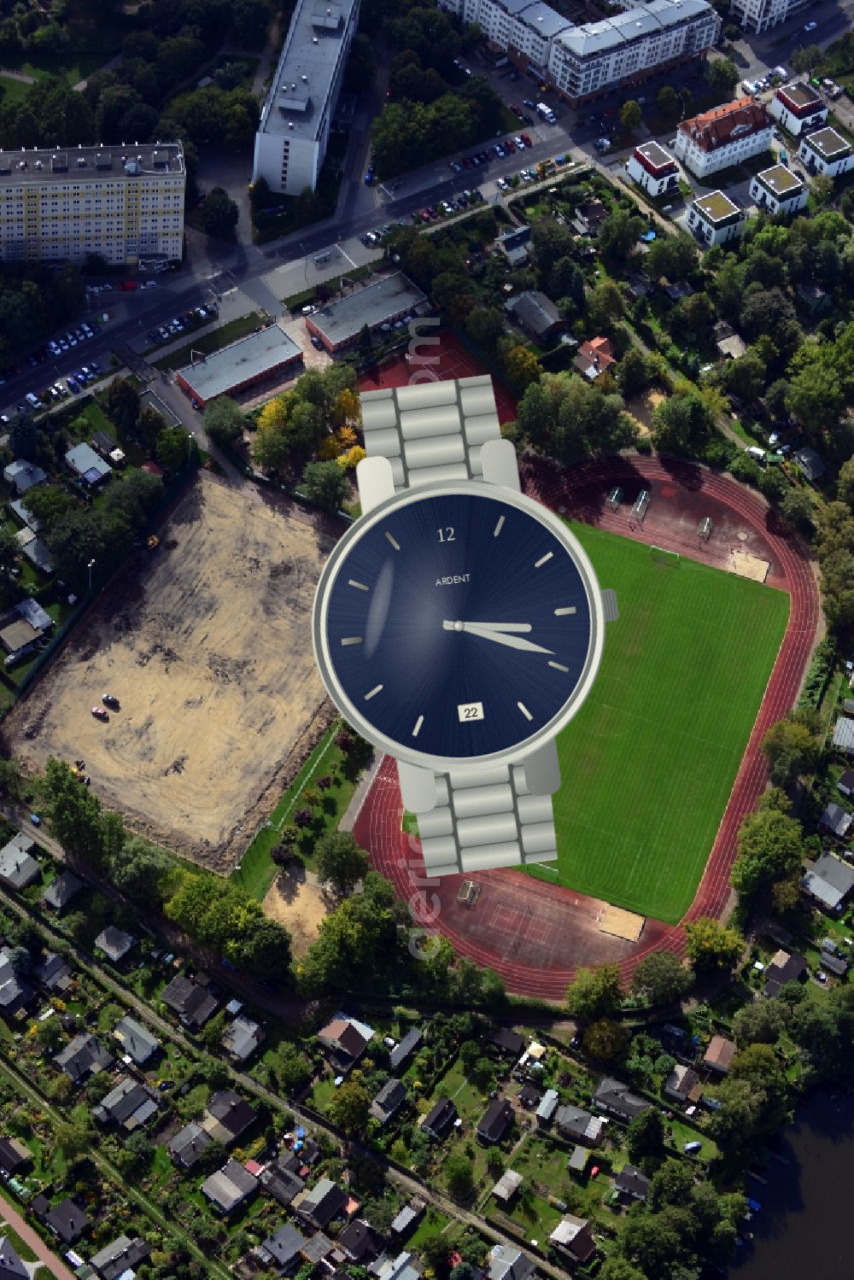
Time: **3:19**
